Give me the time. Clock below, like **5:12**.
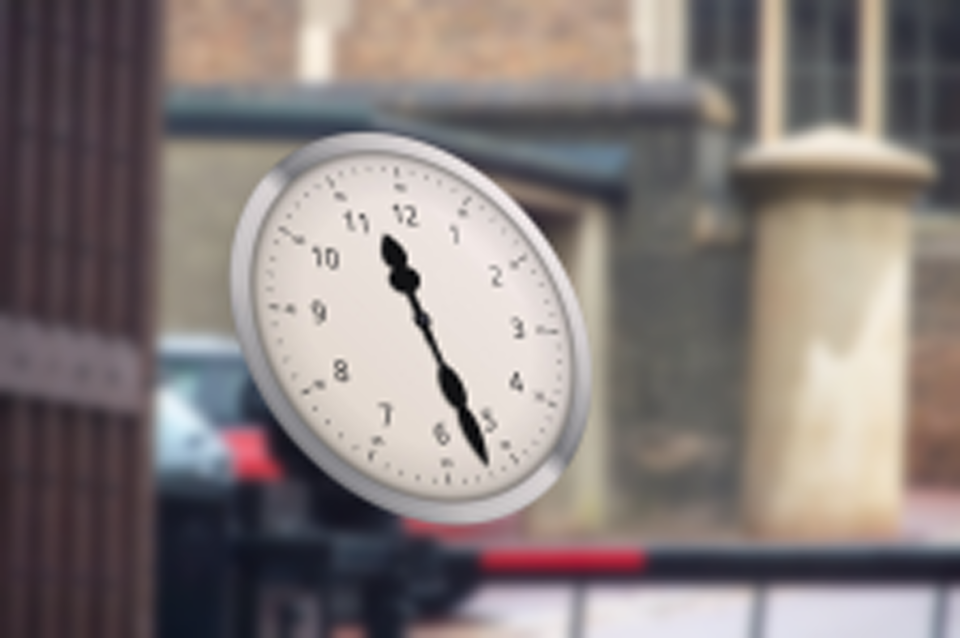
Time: **11:27**
